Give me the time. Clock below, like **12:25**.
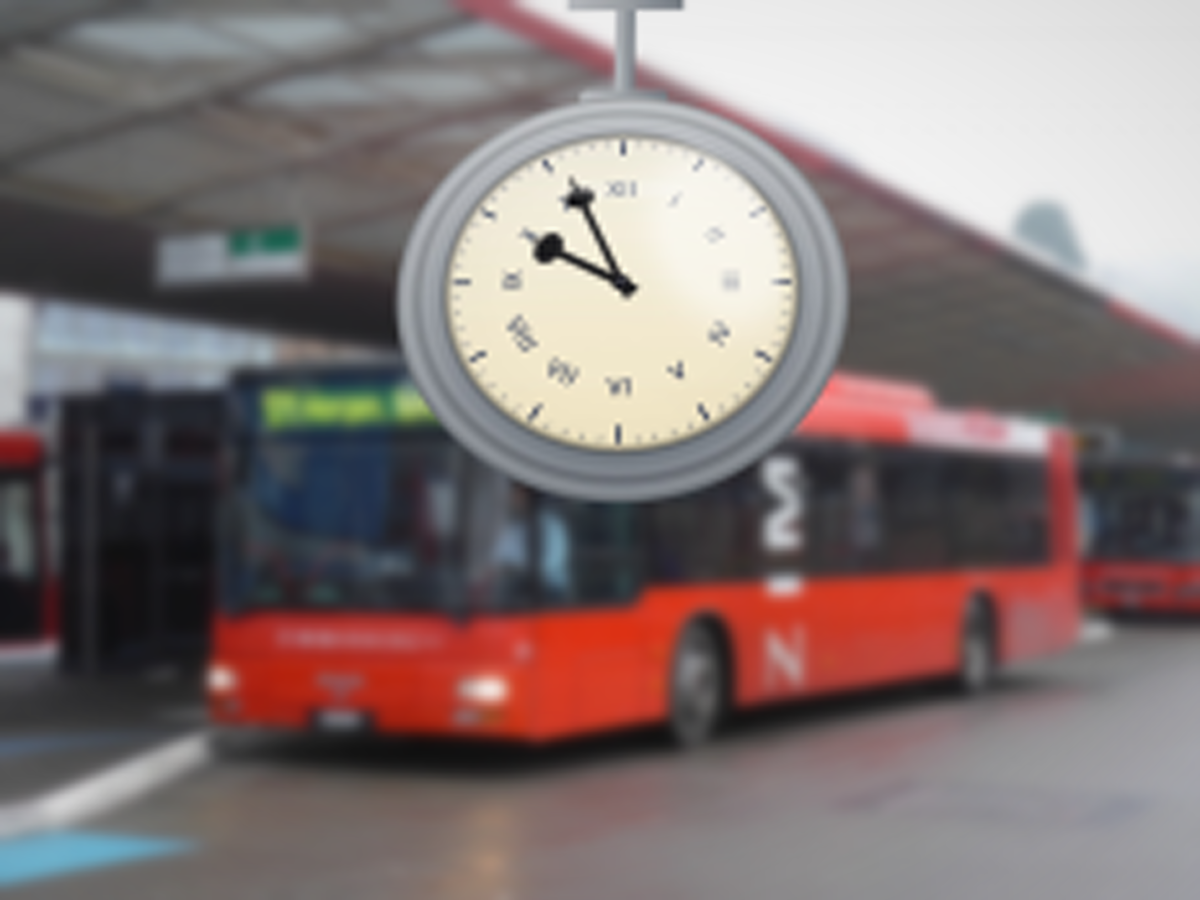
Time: **9:56**
